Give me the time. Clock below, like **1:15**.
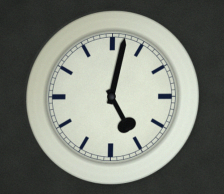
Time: **5:02**
